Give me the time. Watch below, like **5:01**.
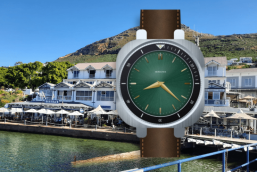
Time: **8:22**
